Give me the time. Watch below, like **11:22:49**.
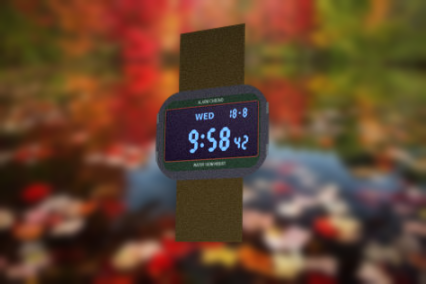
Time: **9:58:42**
